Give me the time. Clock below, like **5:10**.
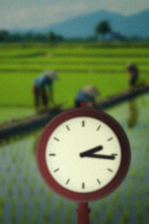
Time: **2:16**
